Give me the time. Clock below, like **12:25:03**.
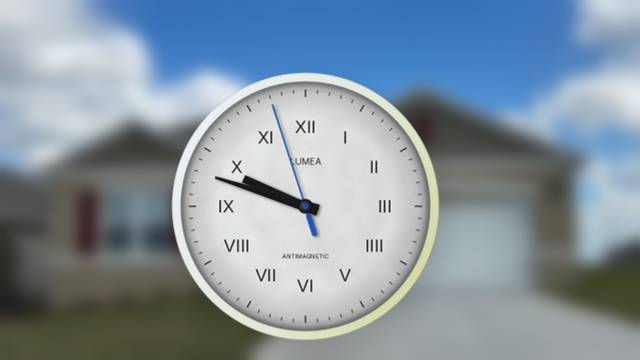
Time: **9:47:57**
